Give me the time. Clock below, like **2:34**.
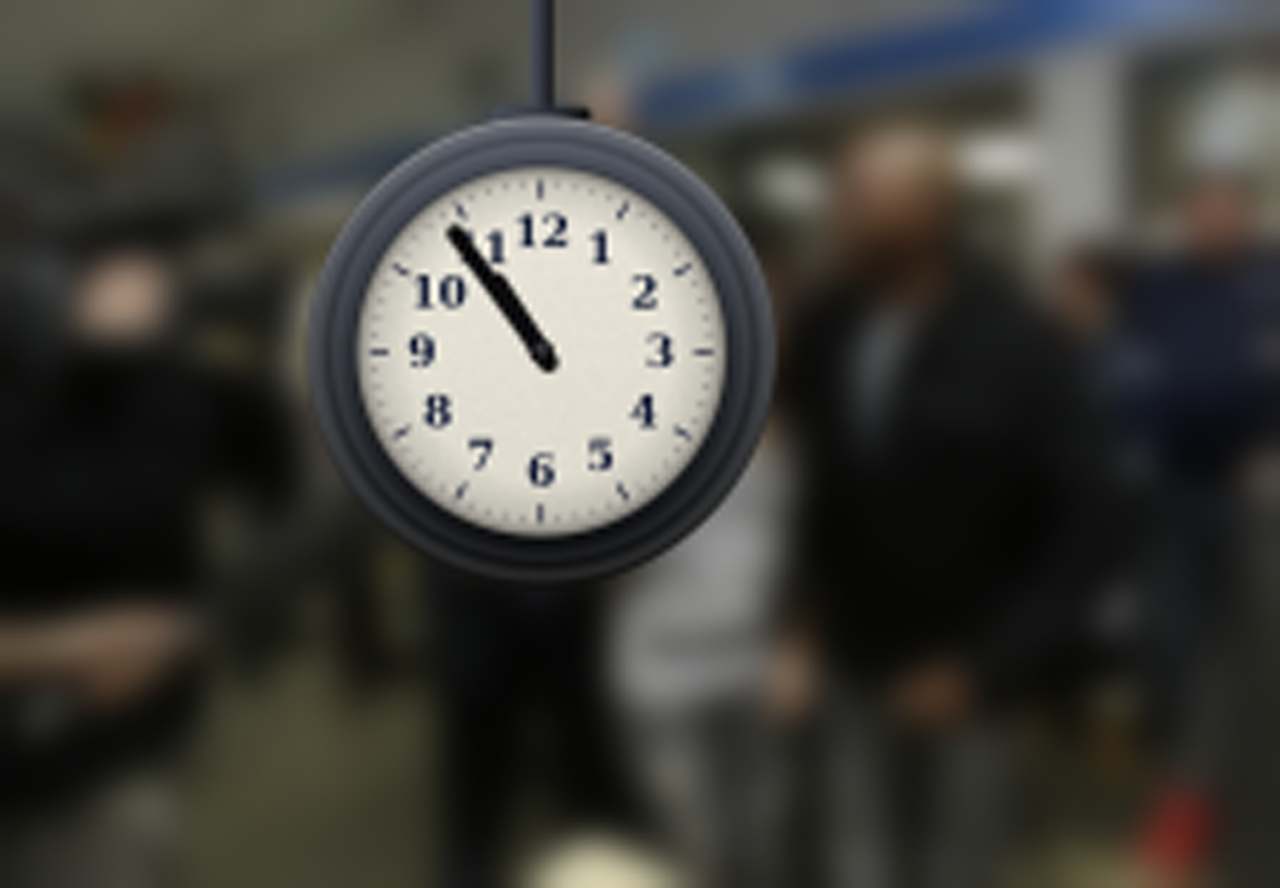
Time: **10:54**
